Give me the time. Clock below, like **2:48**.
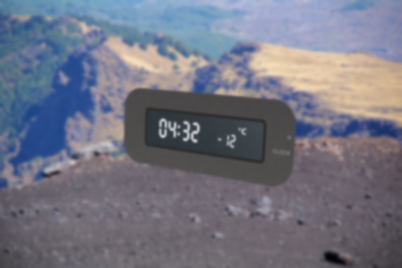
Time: **4:32**
